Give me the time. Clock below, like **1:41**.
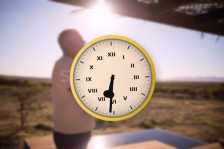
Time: **6:31**
